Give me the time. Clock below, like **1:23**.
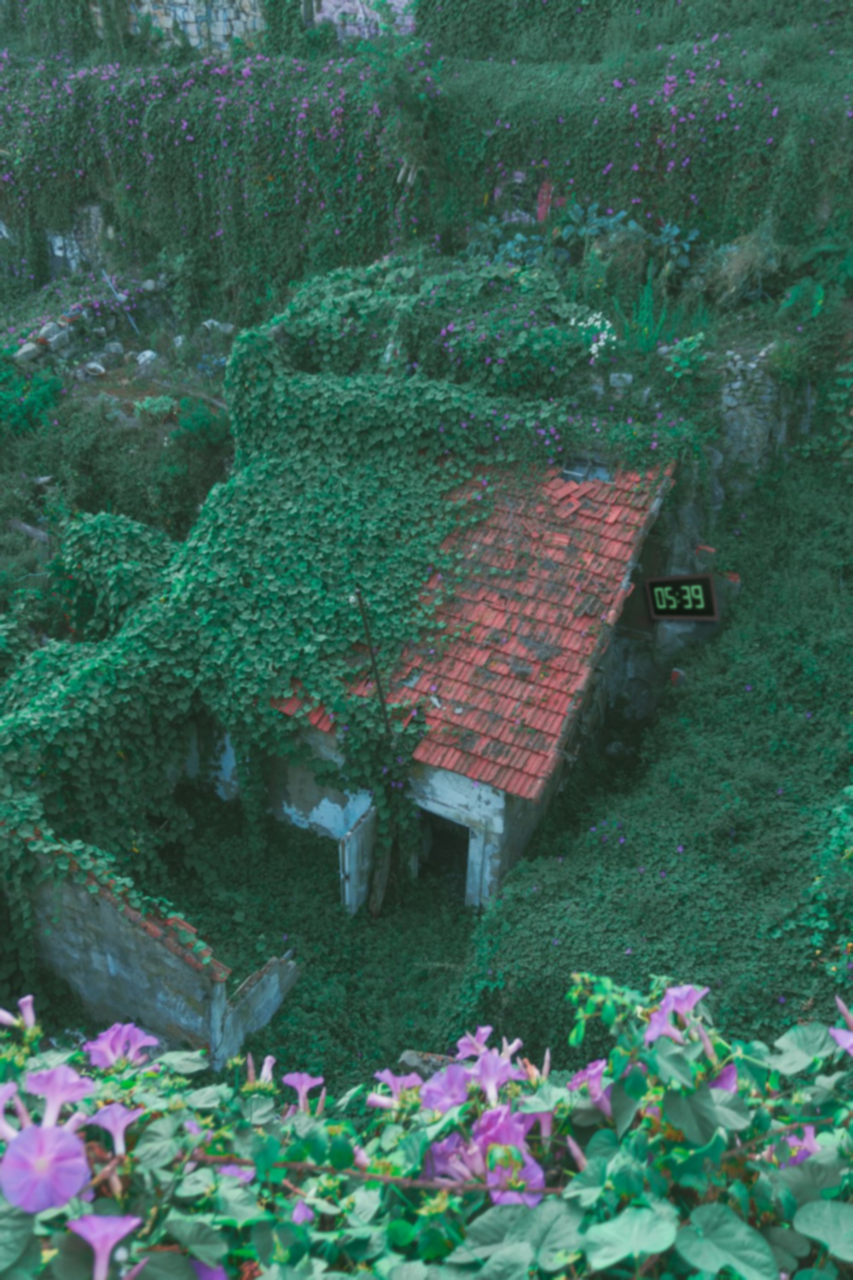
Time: **5:39**
